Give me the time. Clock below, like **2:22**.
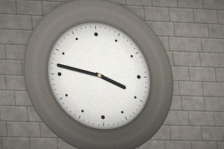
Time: **3:47**
